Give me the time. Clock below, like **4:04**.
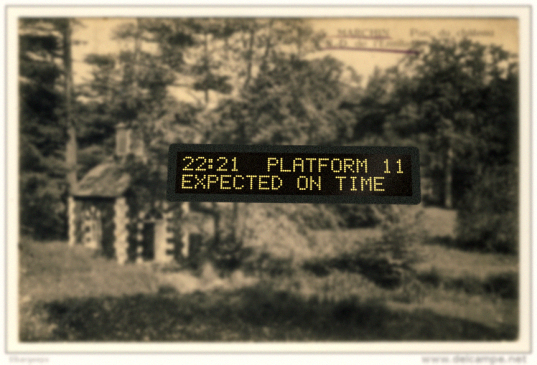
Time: **22:21**
